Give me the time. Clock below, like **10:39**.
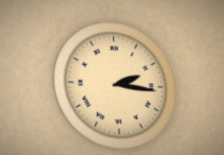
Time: **2:16**
